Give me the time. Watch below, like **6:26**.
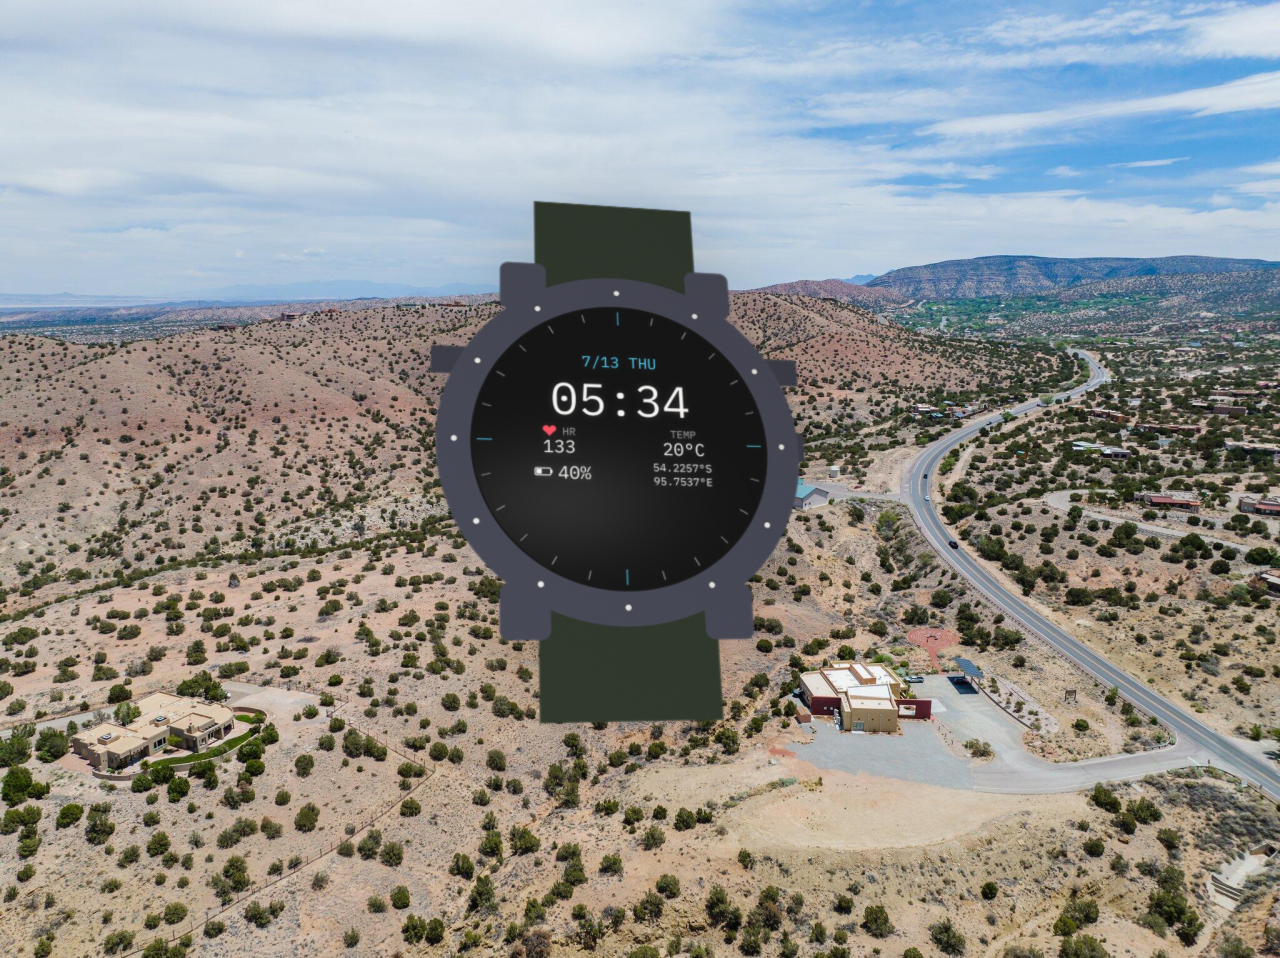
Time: **5:34**
